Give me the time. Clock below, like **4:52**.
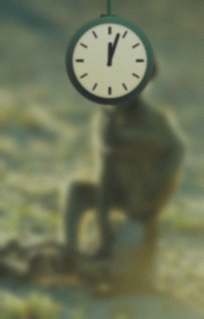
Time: **12:03**
